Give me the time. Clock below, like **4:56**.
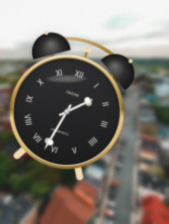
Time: **1:32**
